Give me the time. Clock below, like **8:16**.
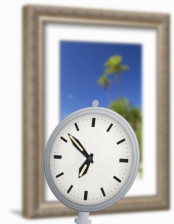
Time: **6:52**
